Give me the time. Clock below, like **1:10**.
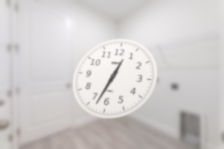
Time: **12:33**
